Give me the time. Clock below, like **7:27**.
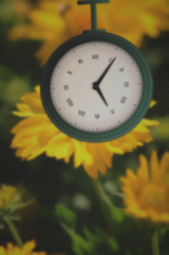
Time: **5:06**
